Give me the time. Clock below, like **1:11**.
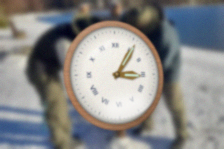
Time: **3:06**
